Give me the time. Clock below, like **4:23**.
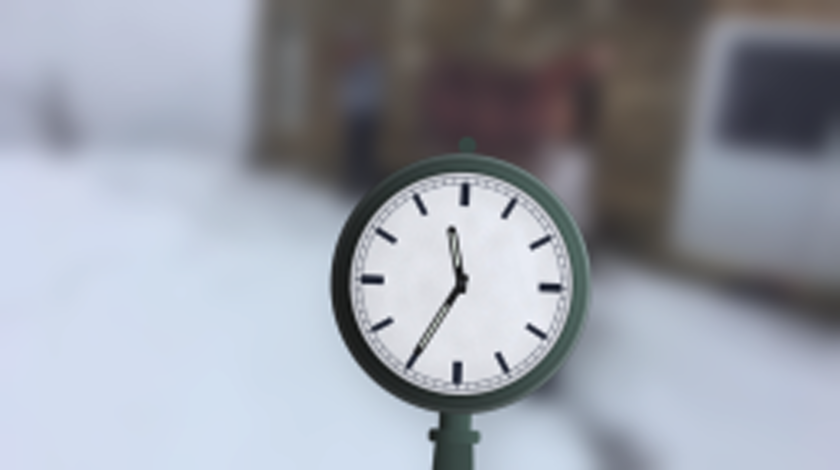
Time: **11:35**
